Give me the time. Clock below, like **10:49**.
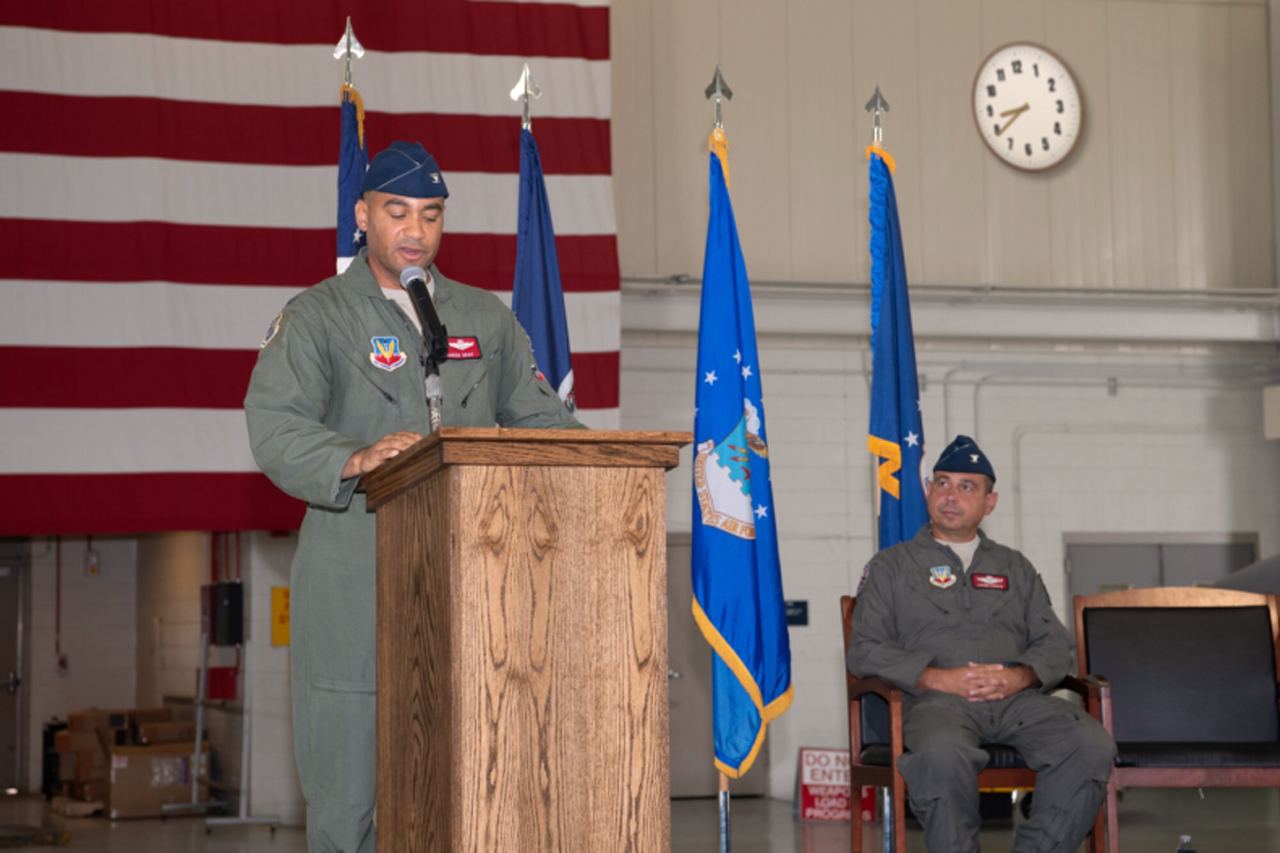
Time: **8:39**
